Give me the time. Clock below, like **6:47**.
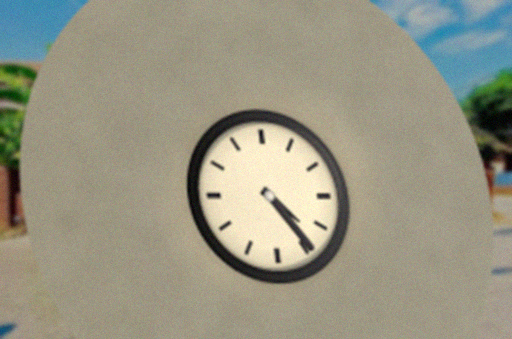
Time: **4:24**
